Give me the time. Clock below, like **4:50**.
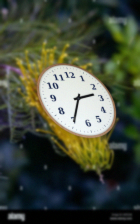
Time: **2:35**
